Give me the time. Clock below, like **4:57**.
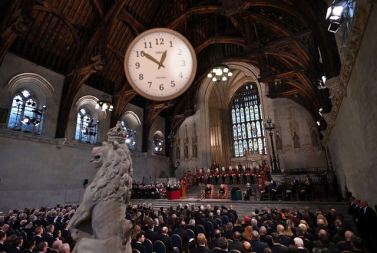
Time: **12:51**
